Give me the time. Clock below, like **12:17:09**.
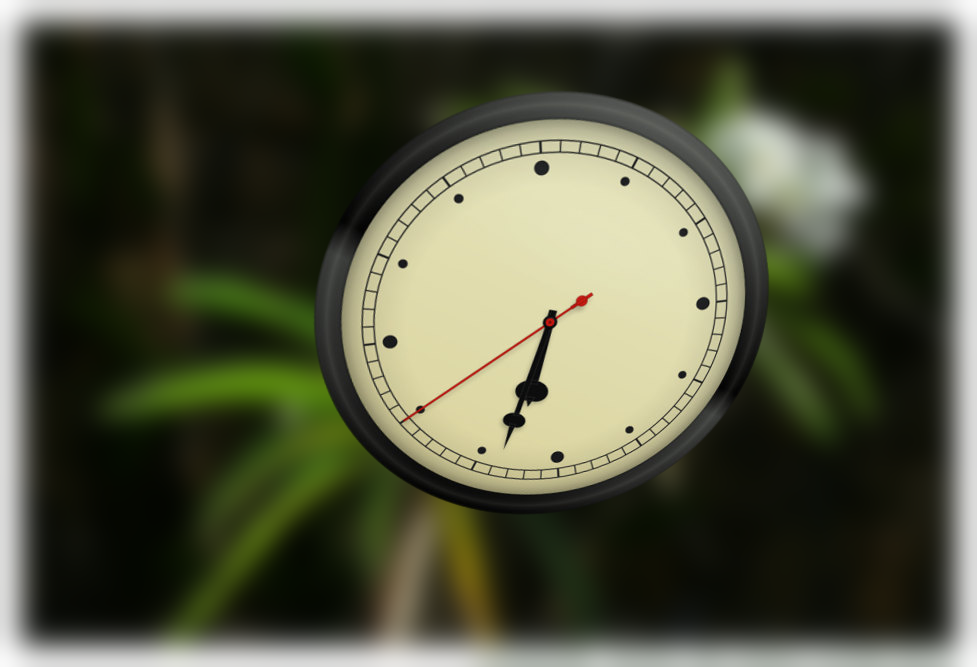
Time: **6:33:40**
